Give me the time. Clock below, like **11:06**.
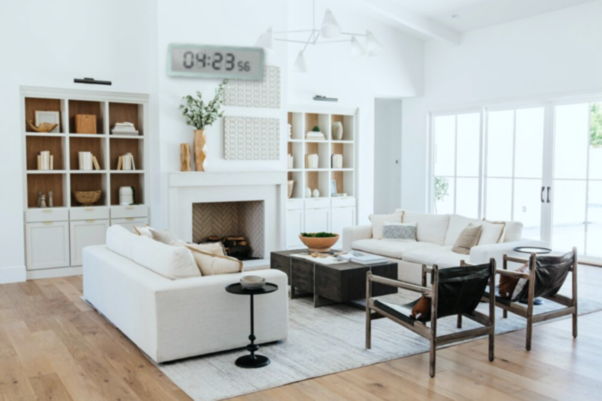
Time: **4:23**
